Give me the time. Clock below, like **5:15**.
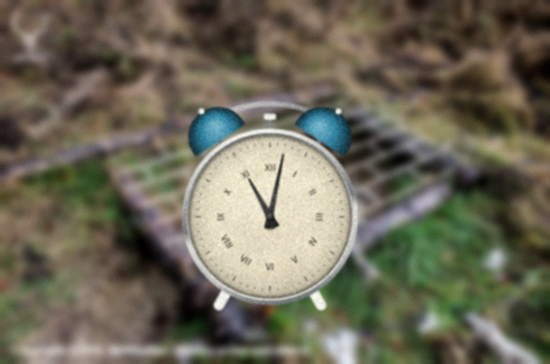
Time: **11:02**
